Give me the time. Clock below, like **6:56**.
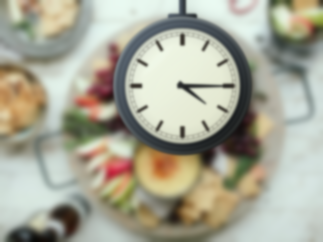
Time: **4:15**
